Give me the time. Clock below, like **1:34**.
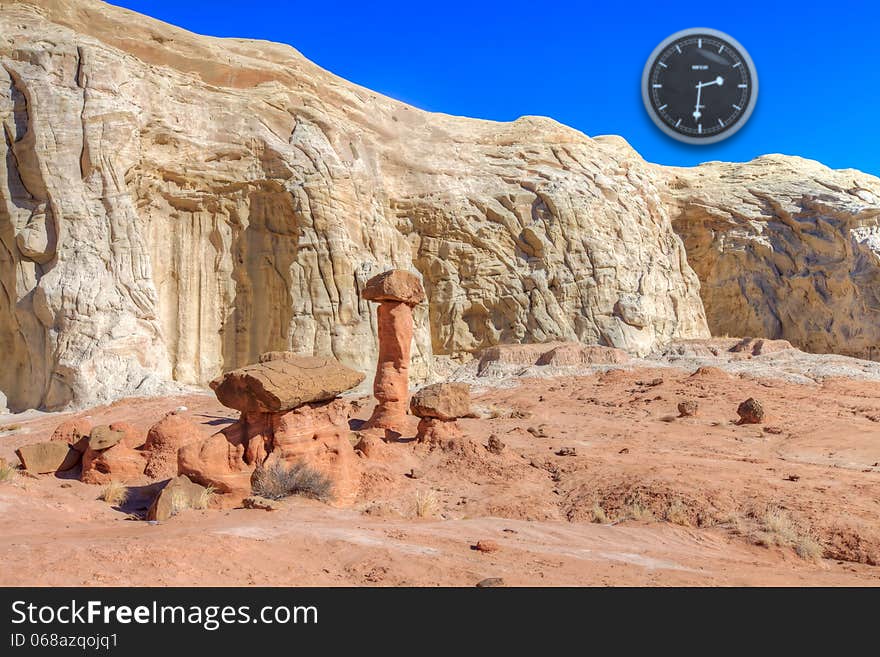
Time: **2:31**
